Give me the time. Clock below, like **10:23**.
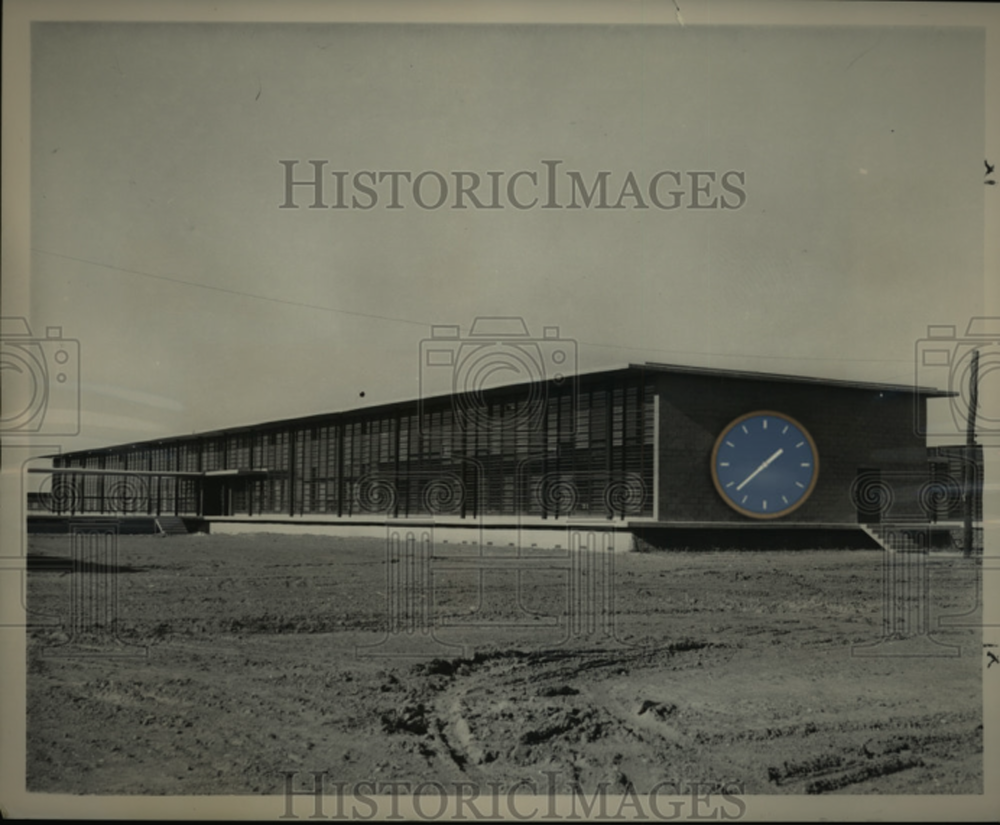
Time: **1:38**
